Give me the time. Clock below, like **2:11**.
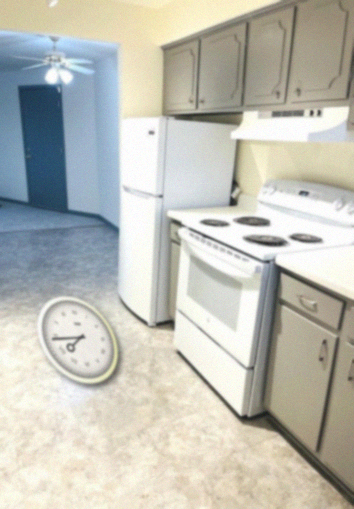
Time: **7:44**
